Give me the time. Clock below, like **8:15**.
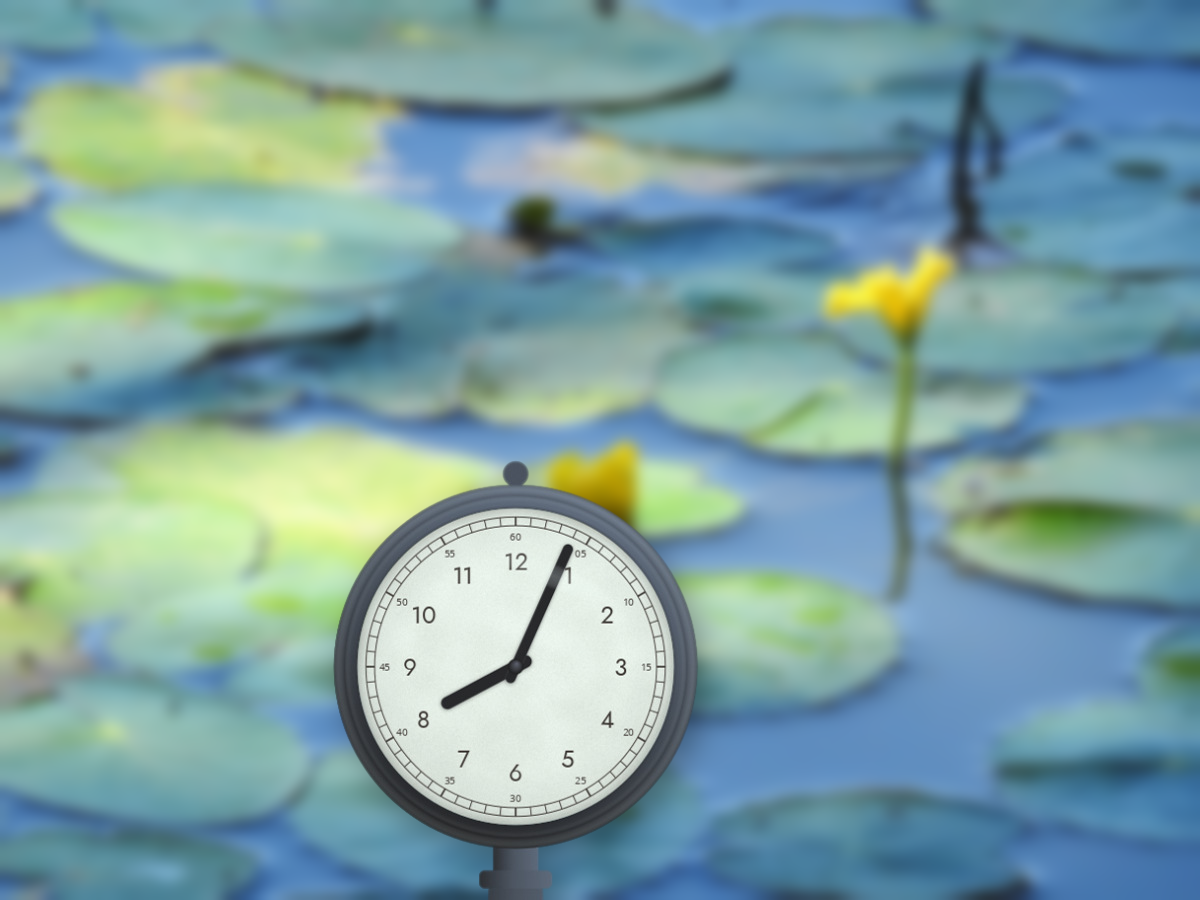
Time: **8:04**
